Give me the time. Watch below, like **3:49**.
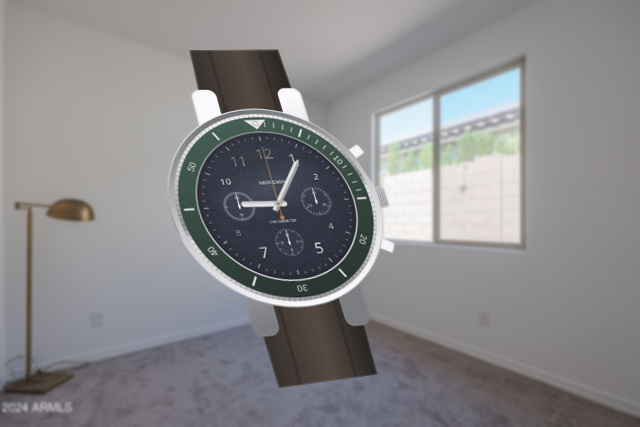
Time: **9:06**
